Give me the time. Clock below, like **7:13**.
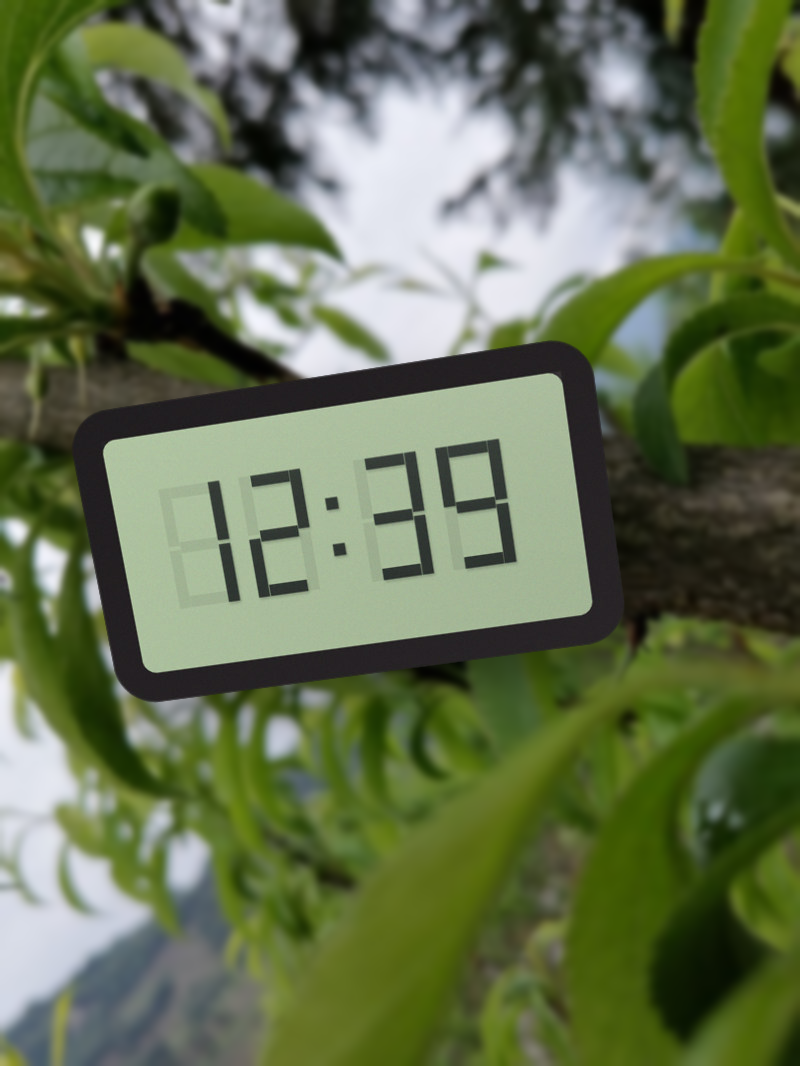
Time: **12:39**
